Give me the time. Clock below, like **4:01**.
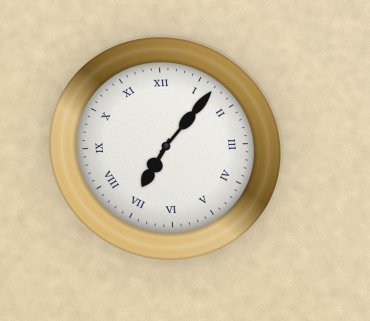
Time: **7:07**
